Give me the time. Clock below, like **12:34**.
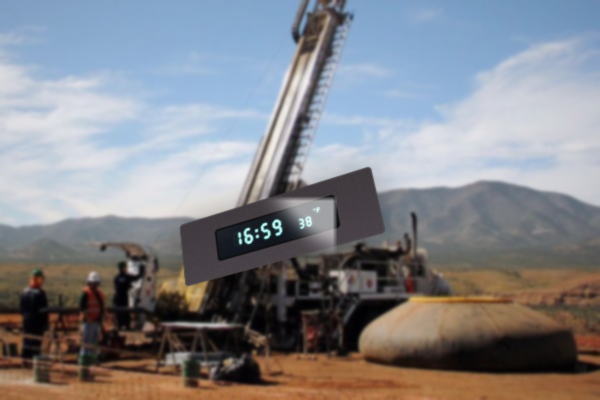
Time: **16:59**
